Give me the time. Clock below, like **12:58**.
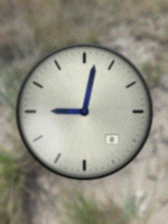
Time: **9:02**
